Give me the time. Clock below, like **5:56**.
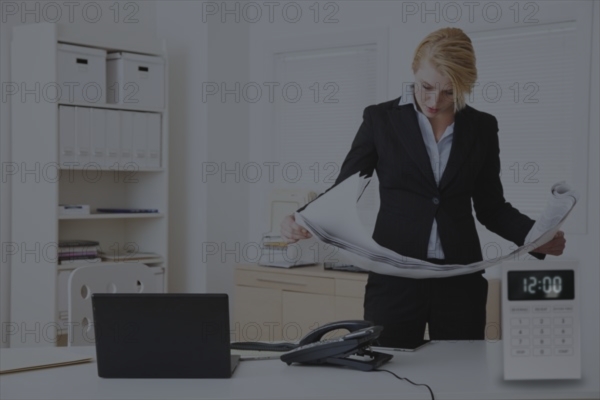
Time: **12:00**
